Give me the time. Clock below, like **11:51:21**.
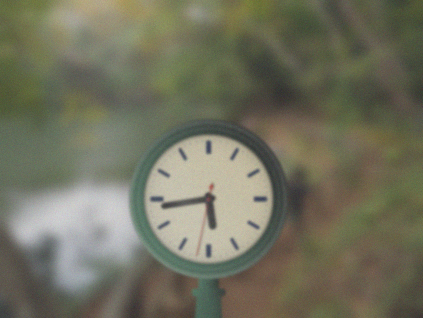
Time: **5:43:32**
